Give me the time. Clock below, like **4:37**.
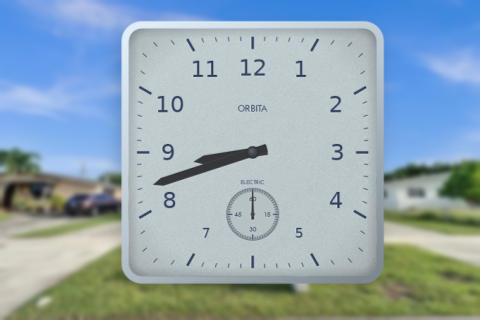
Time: **8:42**
